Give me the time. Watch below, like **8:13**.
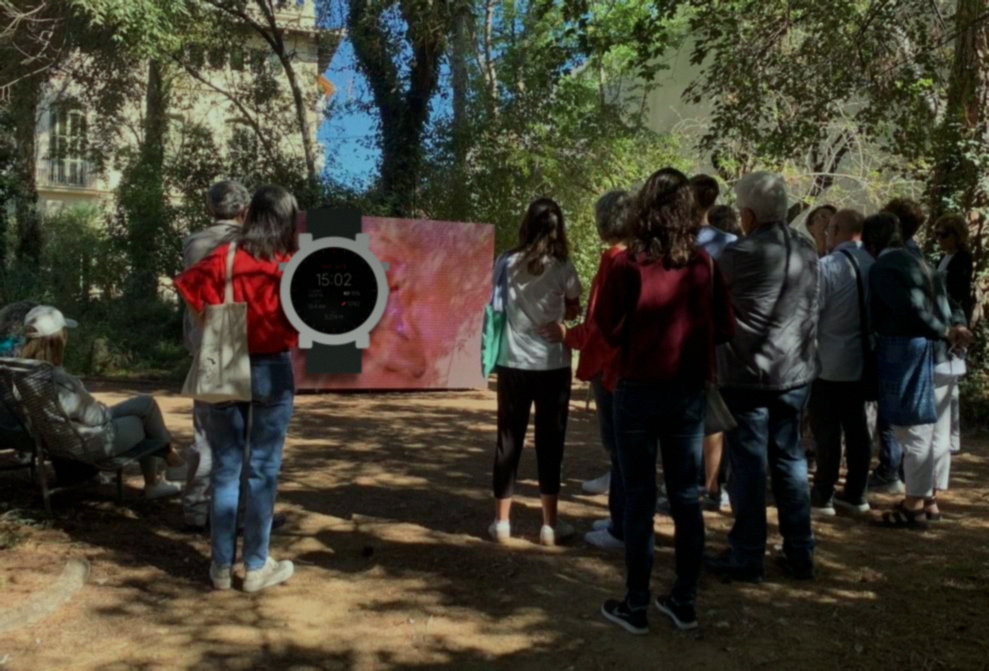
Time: **15:02**
